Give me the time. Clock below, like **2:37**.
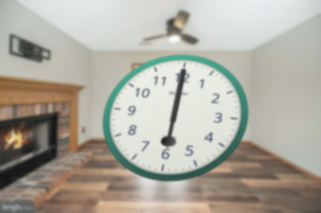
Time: **6:00**
